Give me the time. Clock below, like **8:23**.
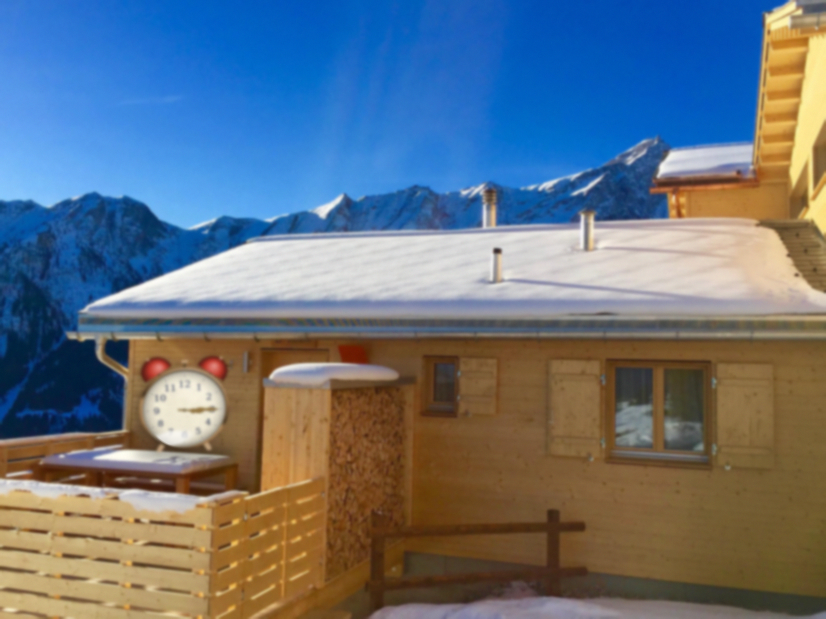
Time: **3:15**
